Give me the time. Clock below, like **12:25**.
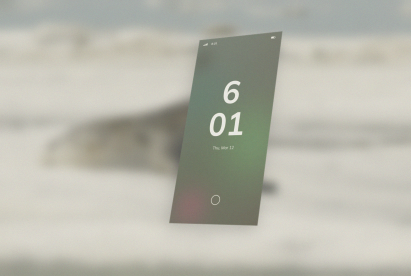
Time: **6:01**
